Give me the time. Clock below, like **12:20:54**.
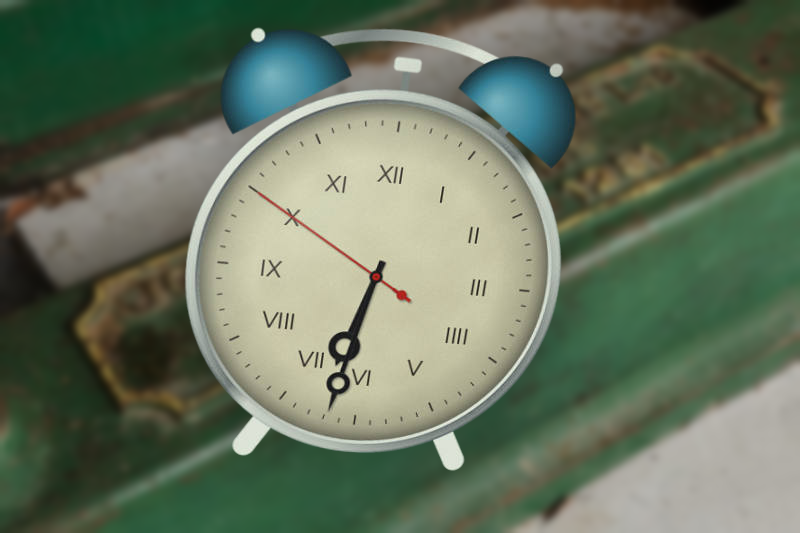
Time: **6:31:50**
